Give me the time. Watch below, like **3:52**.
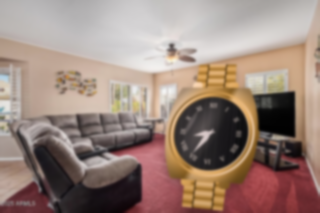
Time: **8:36**
